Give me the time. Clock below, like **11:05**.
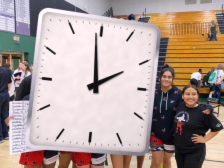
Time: **1:59**
